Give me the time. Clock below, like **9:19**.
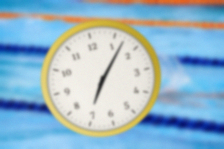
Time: **7:07**
